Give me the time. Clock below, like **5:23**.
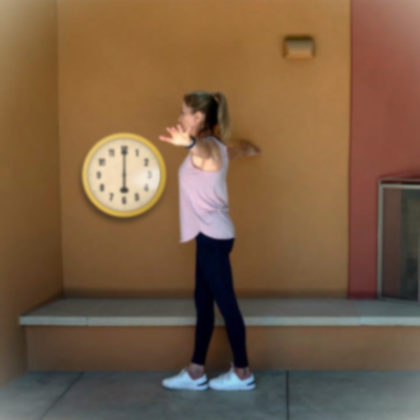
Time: **6:00**
